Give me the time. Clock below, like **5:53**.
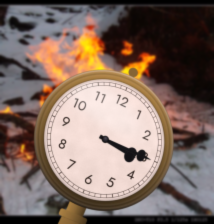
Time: **3:15**
